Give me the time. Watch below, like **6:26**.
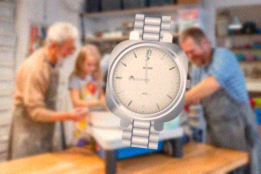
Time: **8:59**
